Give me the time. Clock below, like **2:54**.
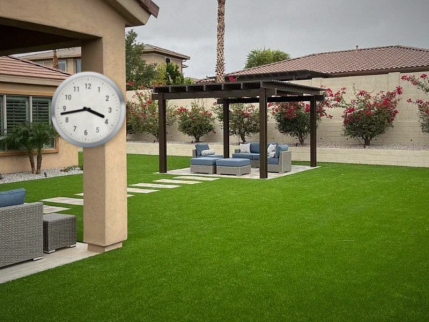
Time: **3:43**
